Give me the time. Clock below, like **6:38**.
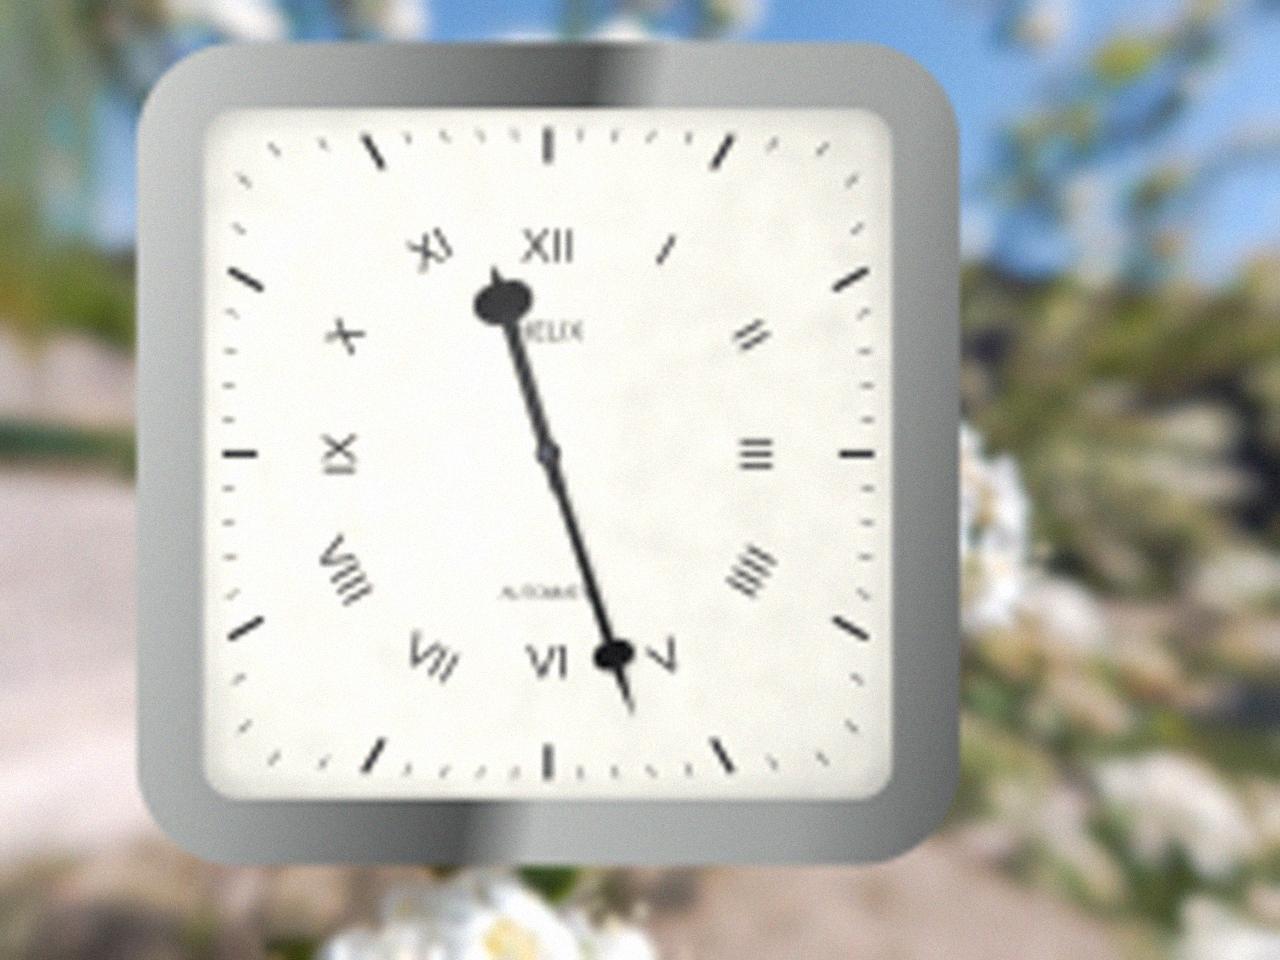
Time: **11:27**
